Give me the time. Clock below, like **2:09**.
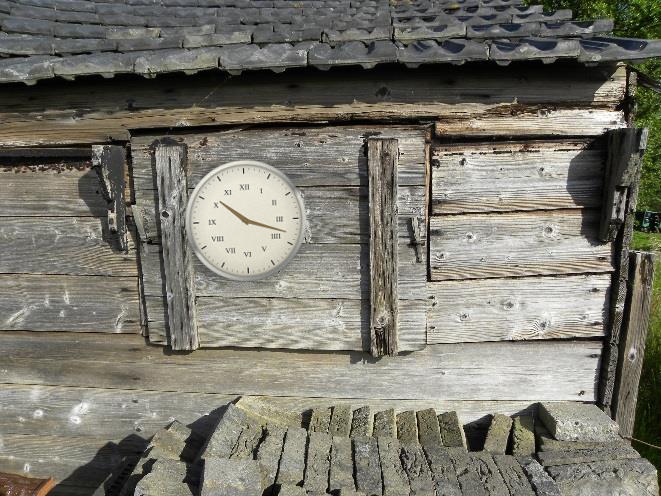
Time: **10:18**
